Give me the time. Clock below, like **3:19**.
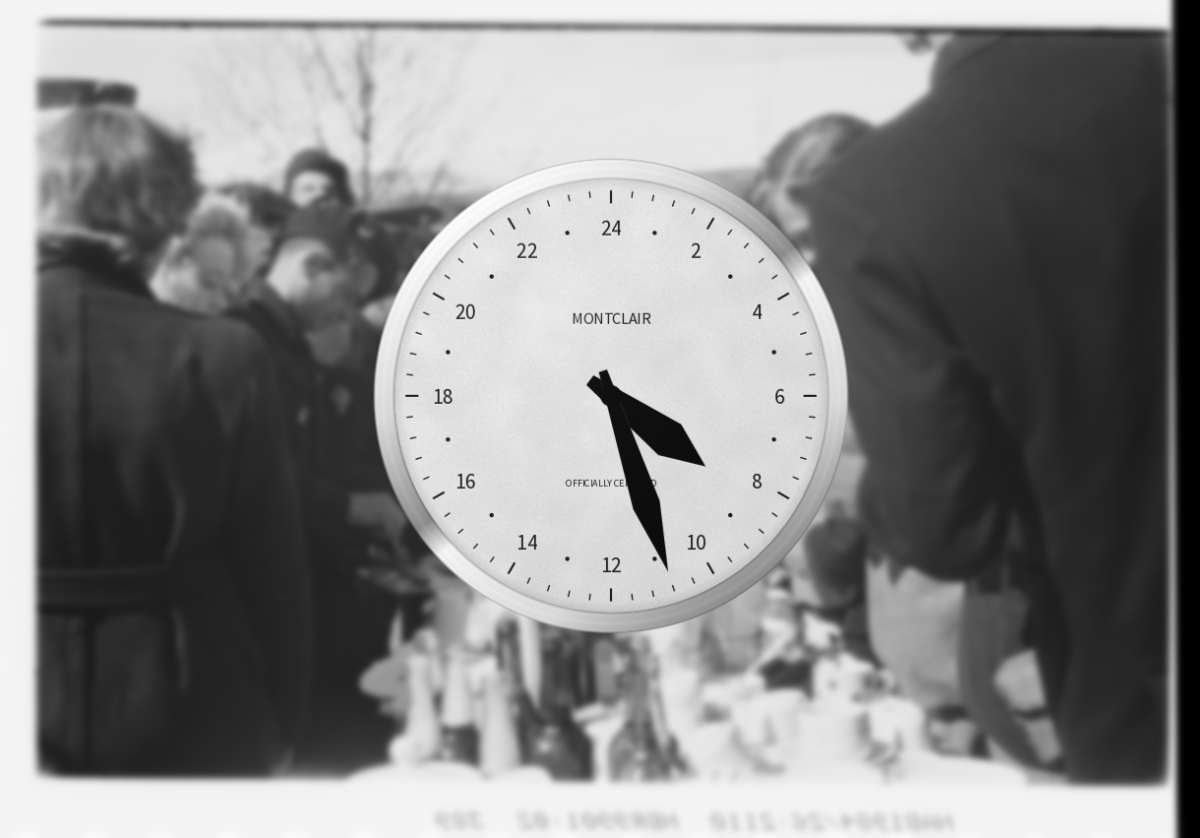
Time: **8:27**
